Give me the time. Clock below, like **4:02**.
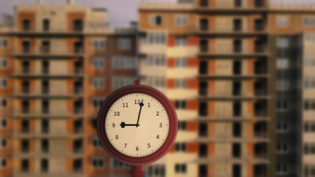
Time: **9:02**
